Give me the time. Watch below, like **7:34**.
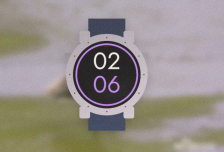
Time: **2:06**
